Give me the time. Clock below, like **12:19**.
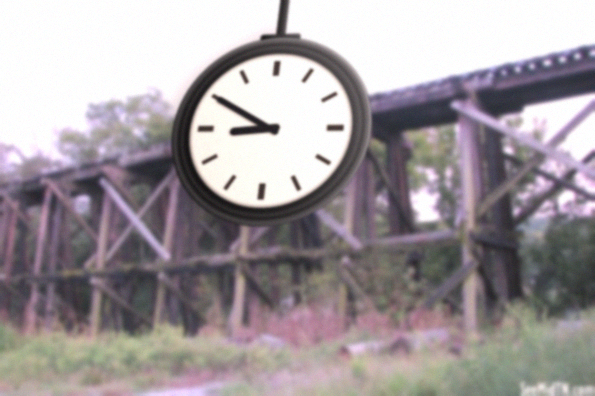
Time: **8:50**
